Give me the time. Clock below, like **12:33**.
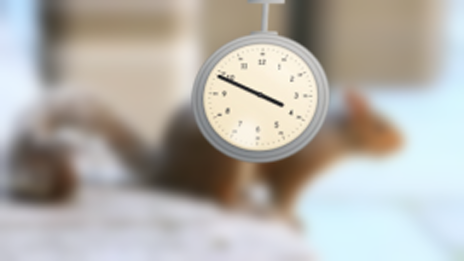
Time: **3:49**
